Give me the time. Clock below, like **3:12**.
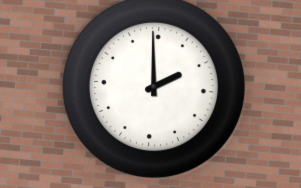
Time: **1:59**
